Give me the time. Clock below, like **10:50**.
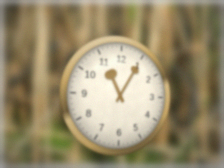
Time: **11:05**
